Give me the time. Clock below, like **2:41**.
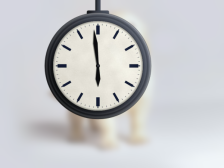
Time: **5:59**
